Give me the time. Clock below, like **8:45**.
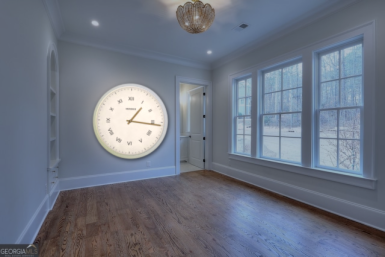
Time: **1:16**
